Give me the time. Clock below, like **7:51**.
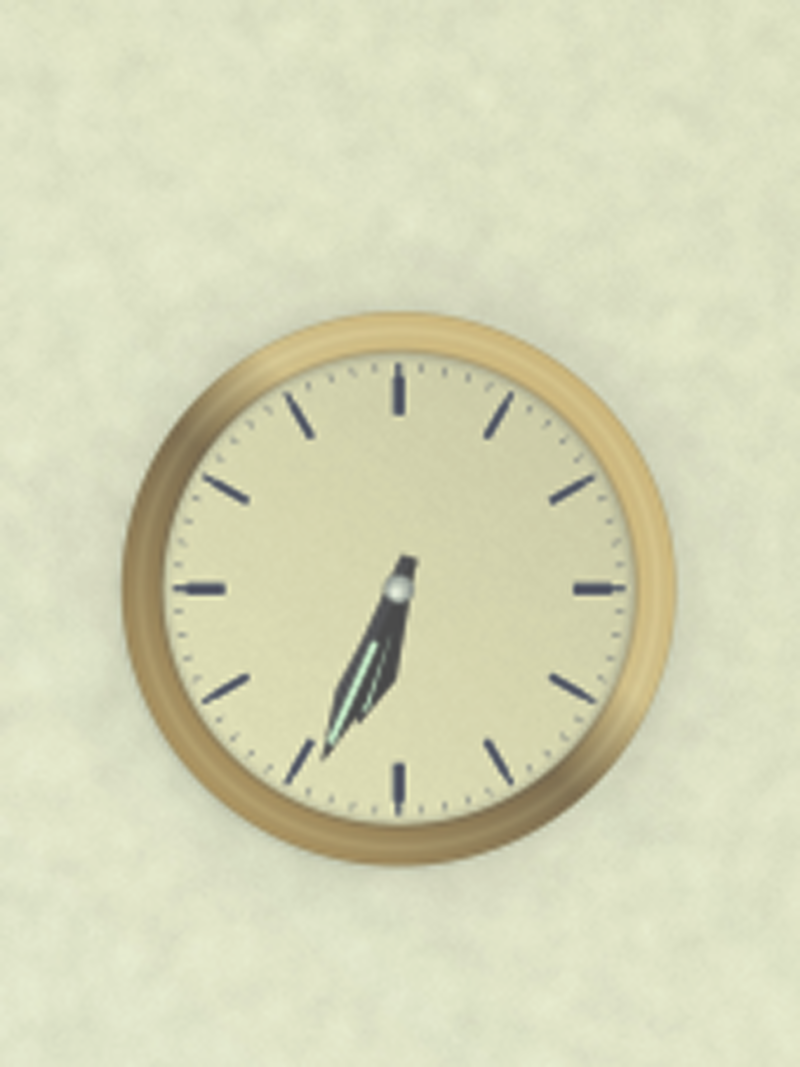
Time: **6:34**
